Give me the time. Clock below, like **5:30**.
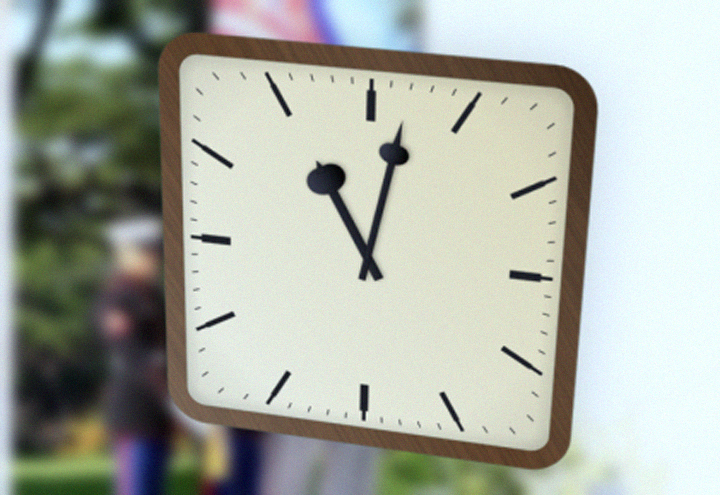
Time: **11:02**
